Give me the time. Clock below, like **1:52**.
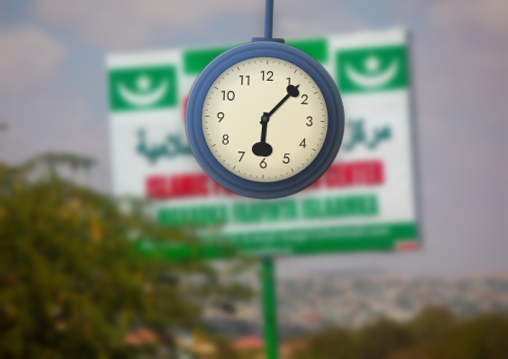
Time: **6:07**
